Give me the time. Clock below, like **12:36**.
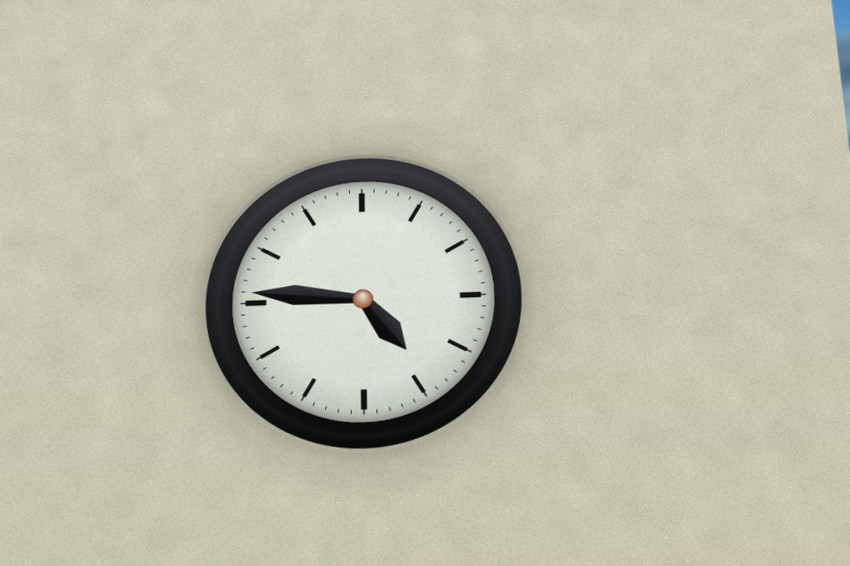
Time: **4:46**
